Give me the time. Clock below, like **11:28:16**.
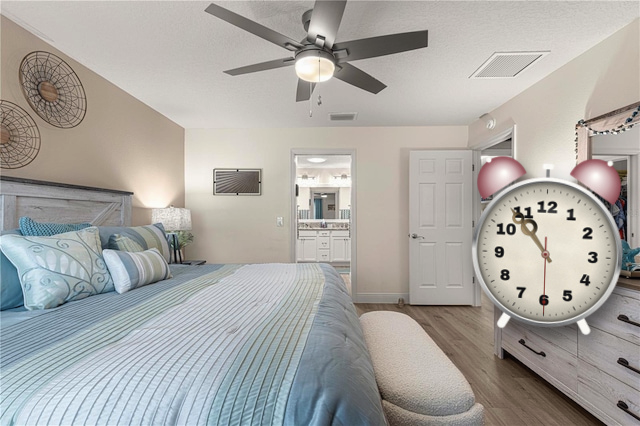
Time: **10:53:30**
